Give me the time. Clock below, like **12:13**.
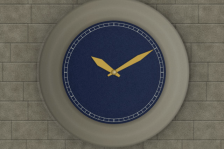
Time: **10:10**
